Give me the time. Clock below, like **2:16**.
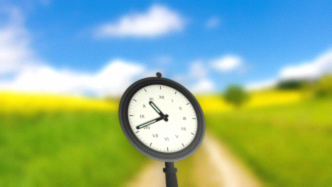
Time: **10:41**
